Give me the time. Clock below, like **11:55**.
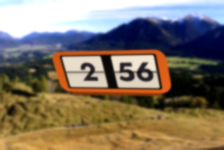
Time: **2:56**
